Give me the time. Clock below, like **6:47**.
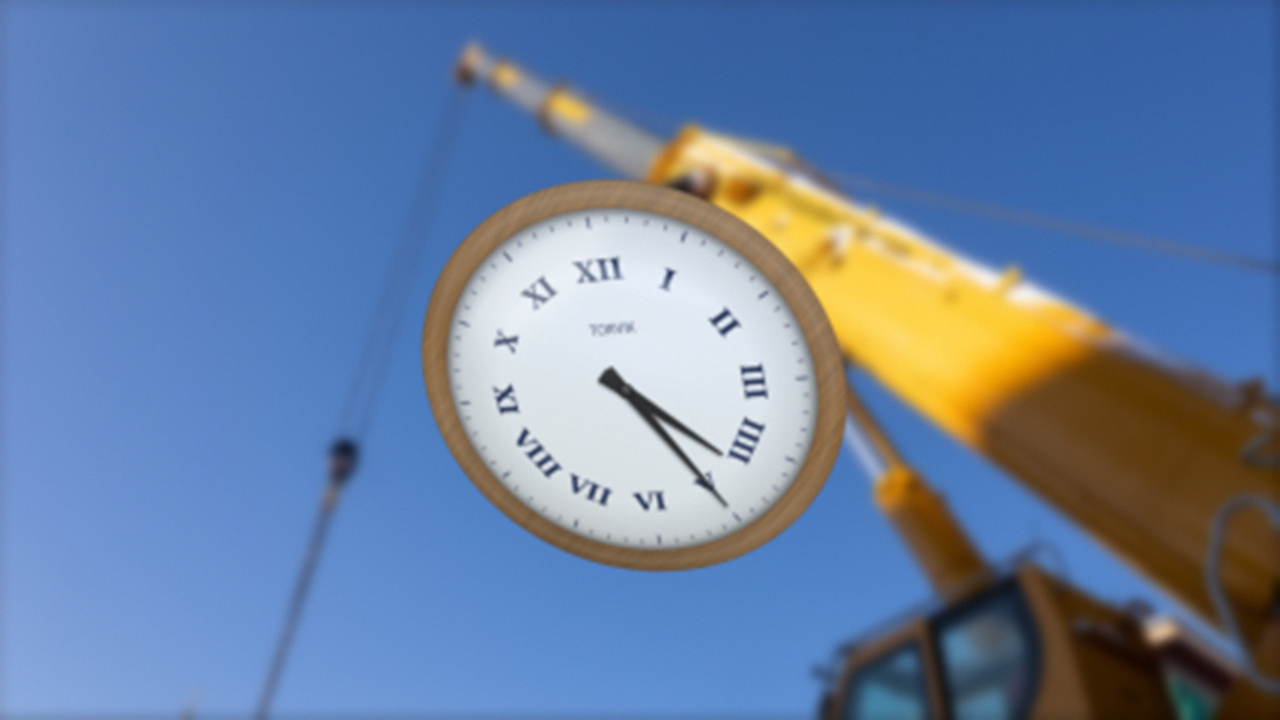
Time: **4:25**
